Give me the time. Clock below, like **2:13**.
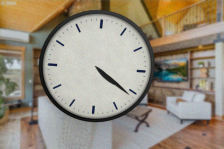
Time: **4:21**
